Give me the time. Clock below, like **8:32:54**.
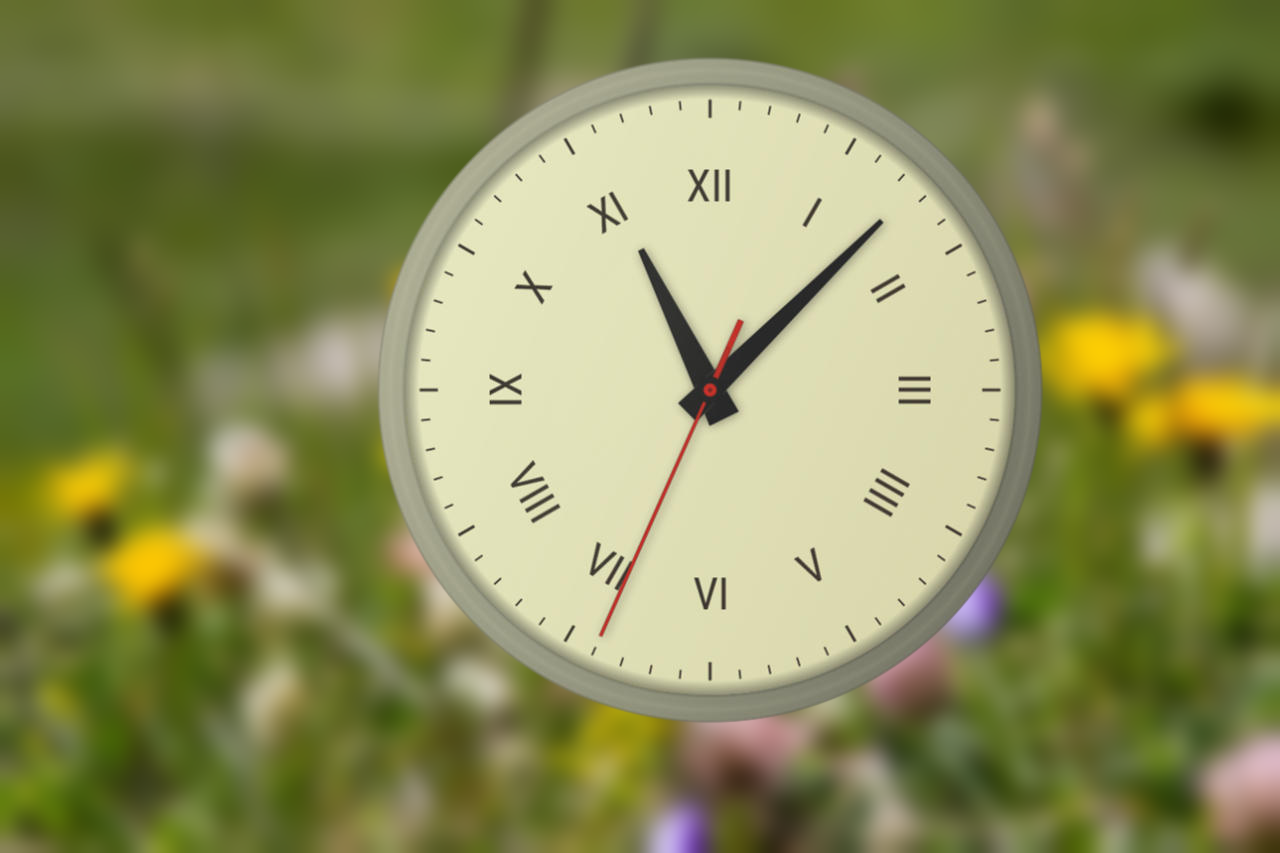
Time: **11:07:34**
